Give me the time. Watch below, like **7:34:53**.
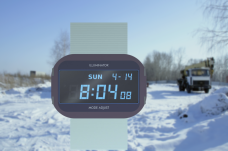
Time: **8:04:08**
